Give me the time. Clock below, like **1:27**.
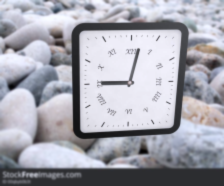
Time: **9:02**
